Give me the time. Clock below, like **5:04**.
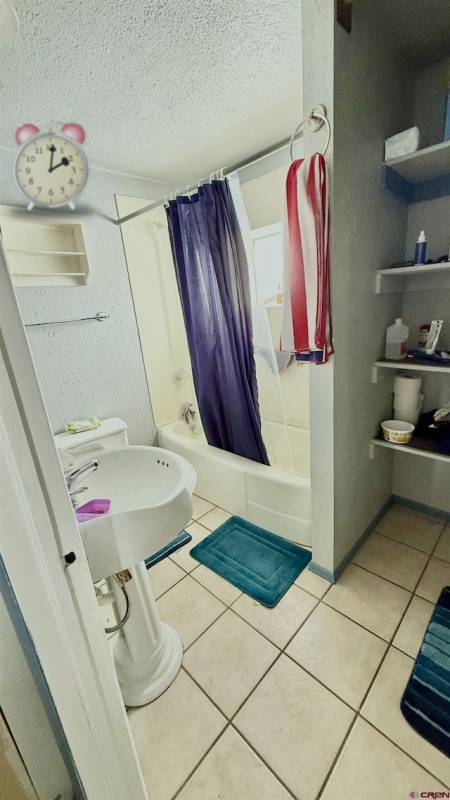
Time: **2:01**
